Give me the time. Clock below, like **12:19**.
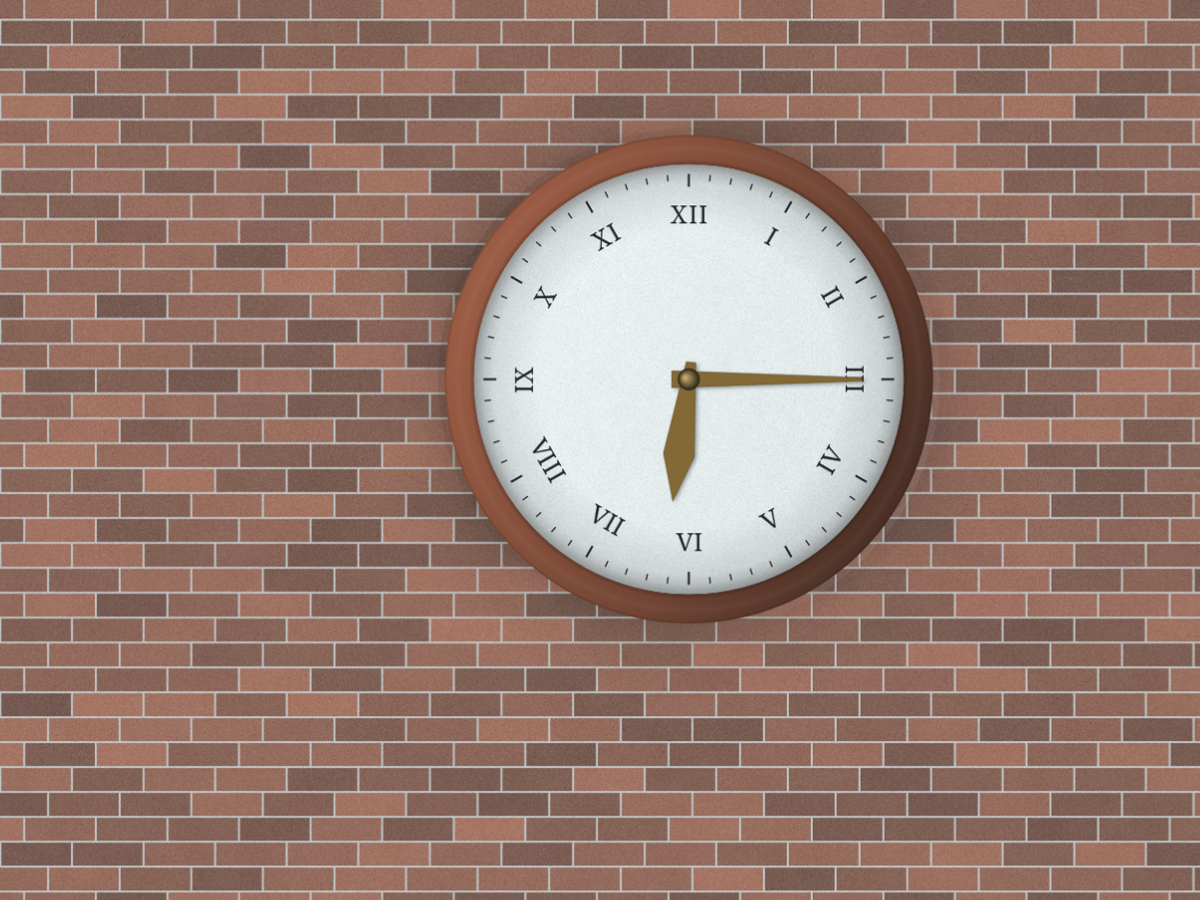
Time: **6:15**
